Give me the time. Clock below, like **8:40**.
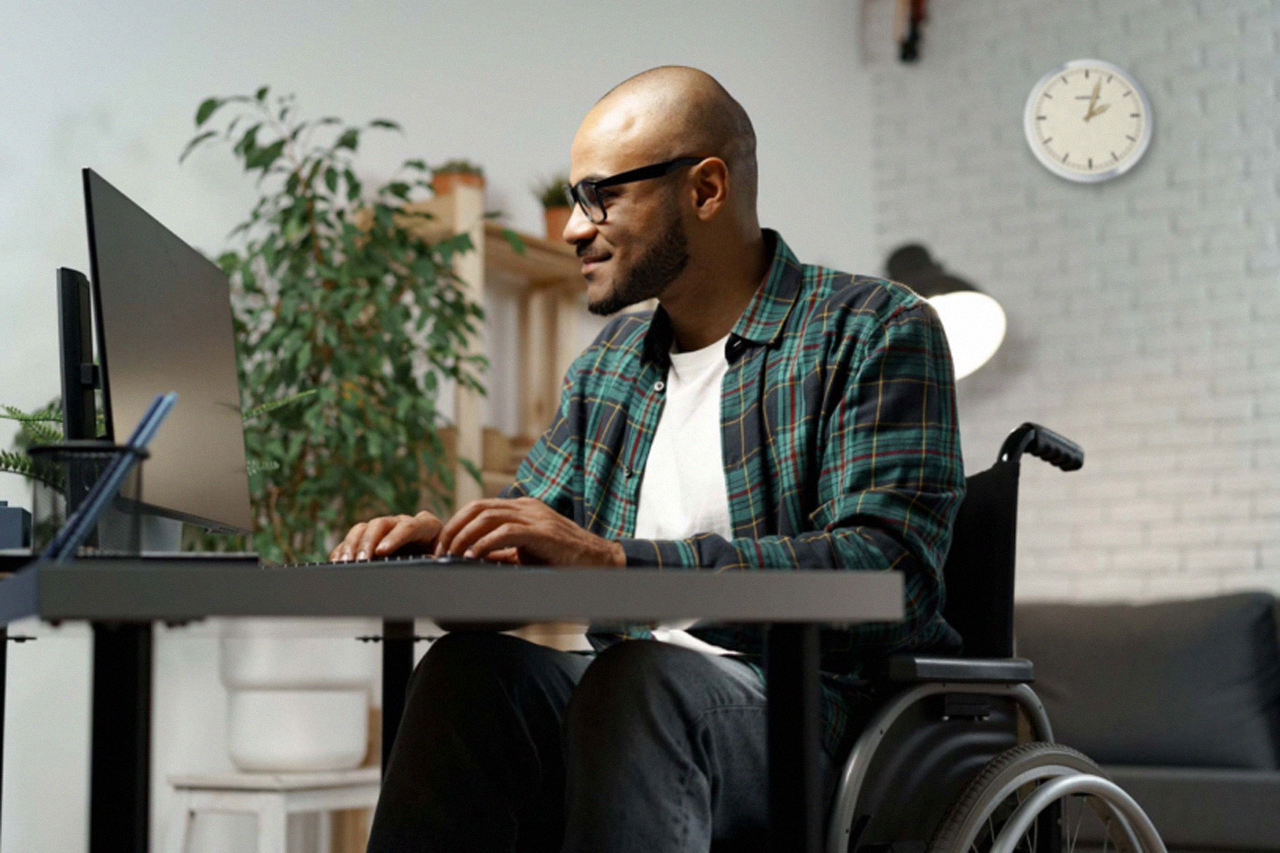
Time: **2:03**
